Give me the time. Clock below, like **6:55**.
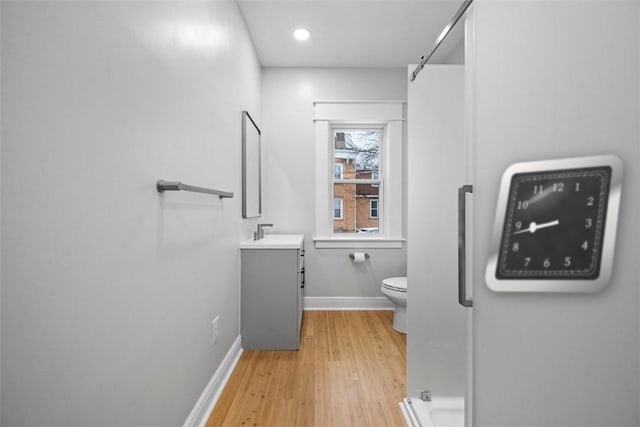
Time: **8:43**
